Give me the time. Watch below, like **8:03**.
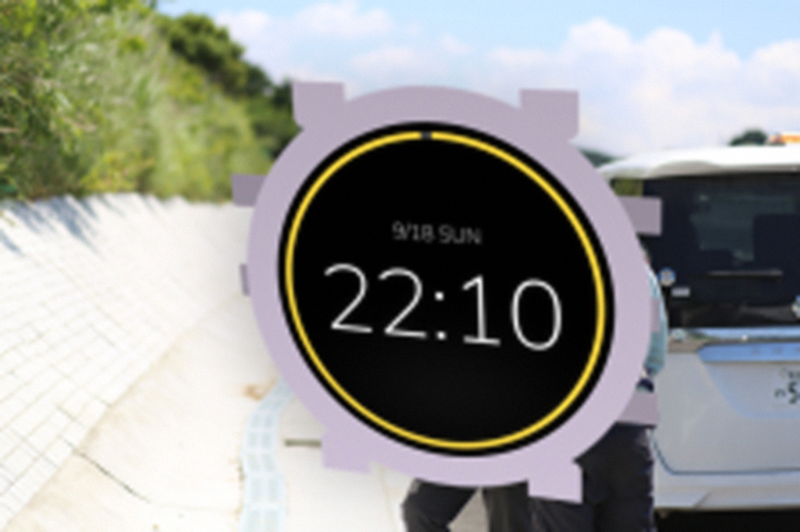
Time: **22:10**
